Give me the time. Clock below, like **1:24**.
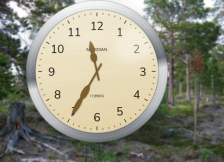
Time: **11:35**
